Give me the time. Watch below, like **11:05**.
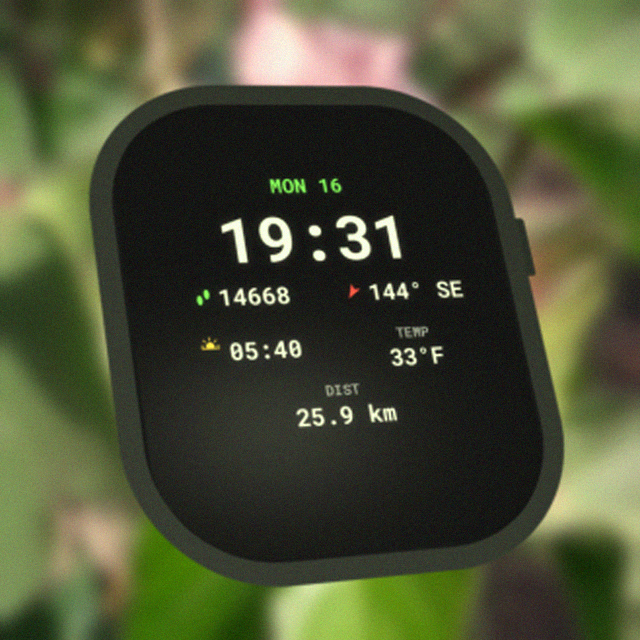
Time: **19:31**
